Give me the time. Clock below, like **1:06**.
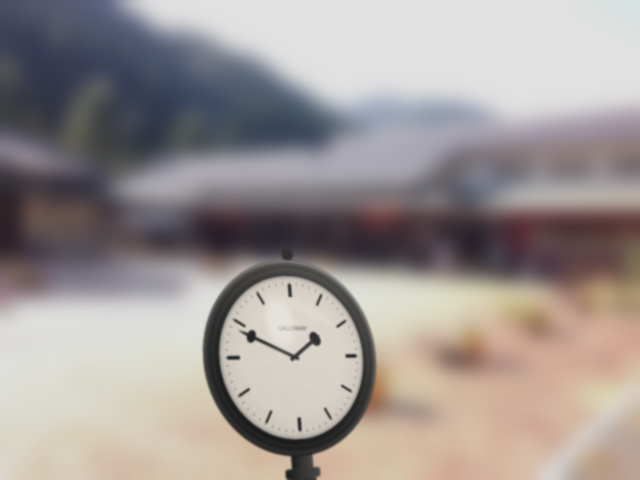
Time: **1:49**
